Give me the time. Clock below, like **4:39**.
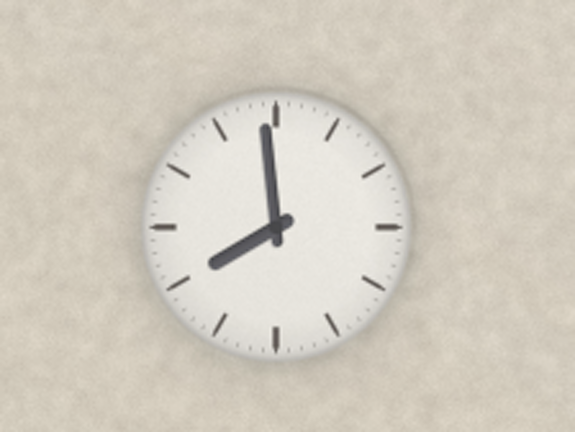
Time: **7:59**
